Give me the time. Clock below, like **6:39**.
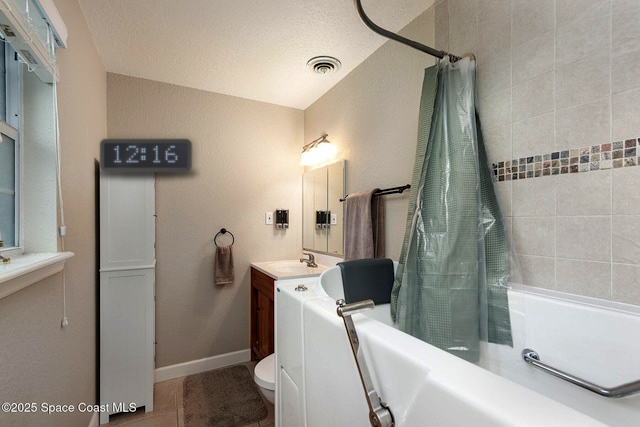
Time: **12:16**
